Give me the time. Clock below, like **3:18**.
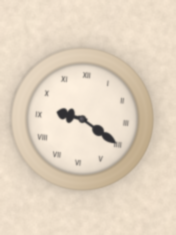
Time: **9:20**
